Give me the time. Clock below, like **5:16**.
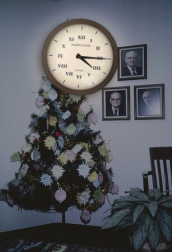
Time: **4:15**
